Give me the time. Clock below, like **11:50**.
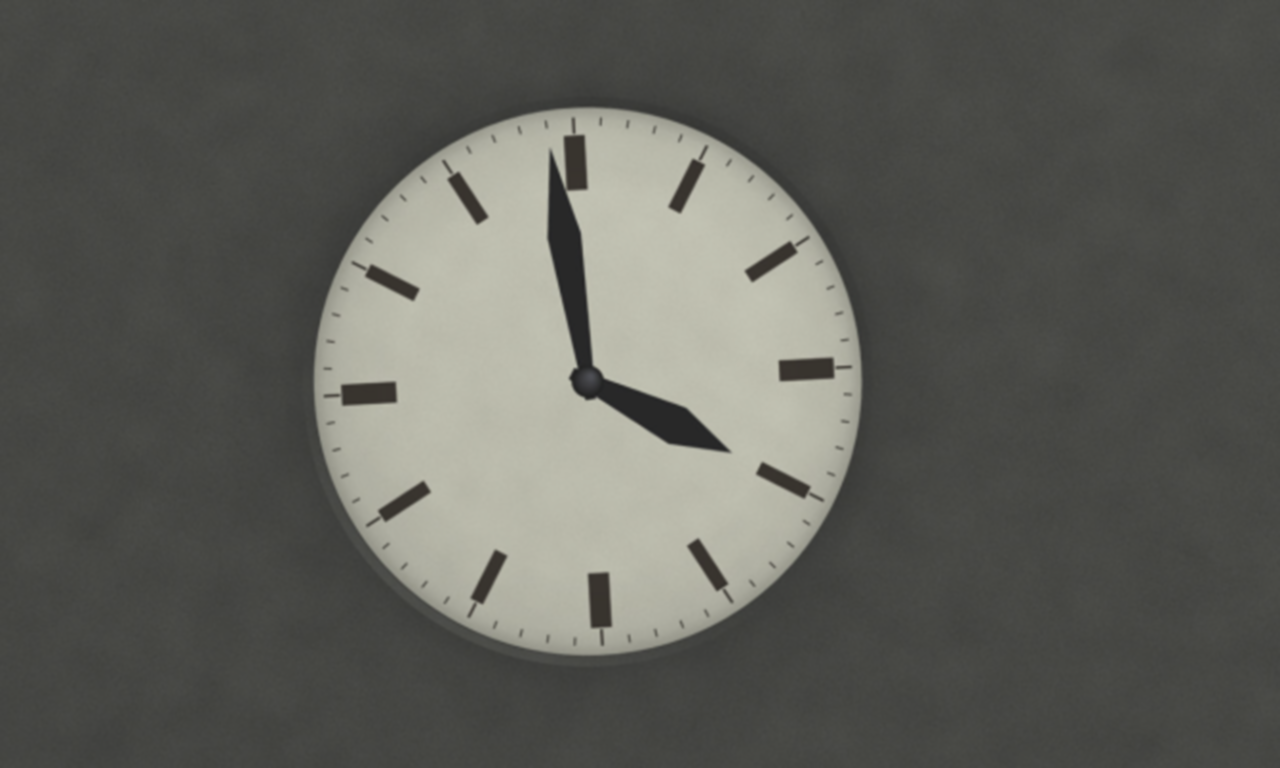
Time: **3:59**
